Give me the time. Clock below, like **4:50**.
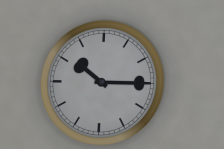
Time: **10:15**
